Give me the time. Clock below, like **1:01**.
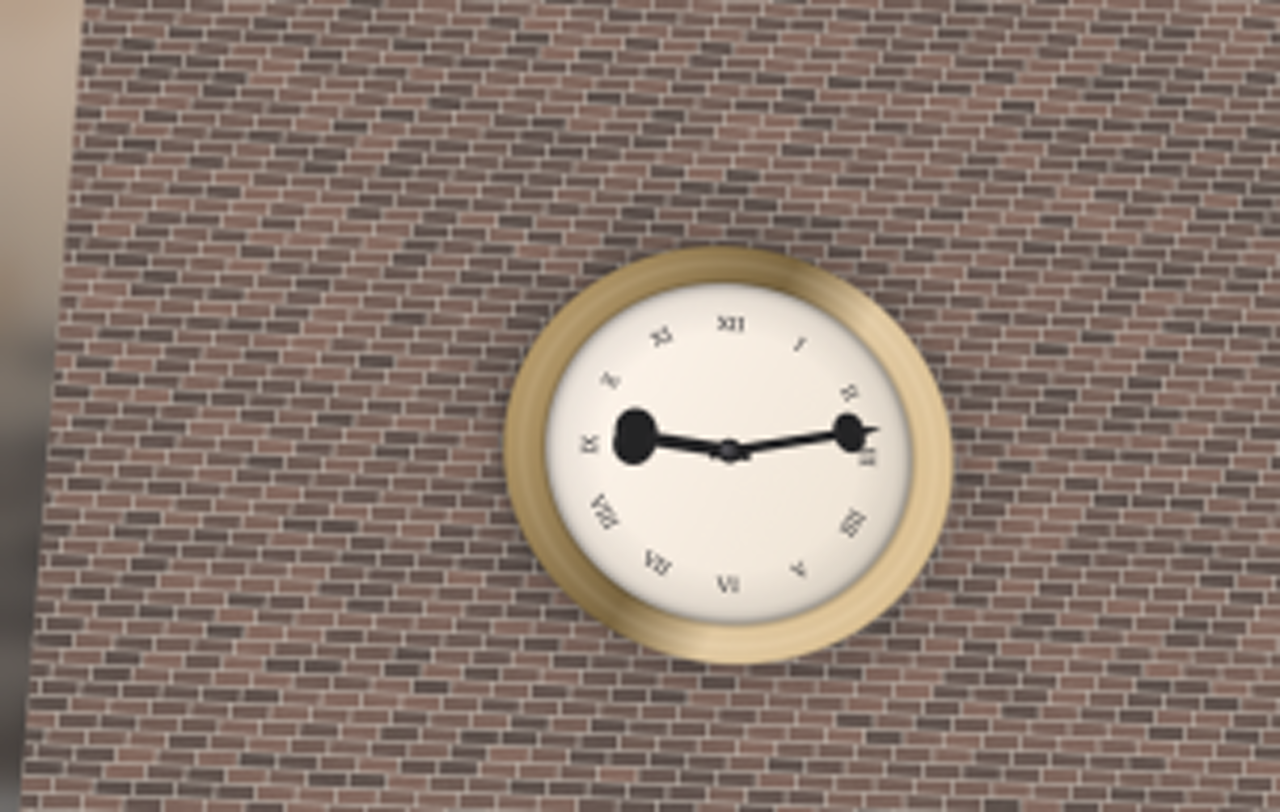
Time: **9:13**
